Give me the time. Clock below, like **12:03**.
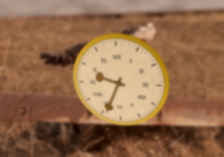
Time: **9:34**
